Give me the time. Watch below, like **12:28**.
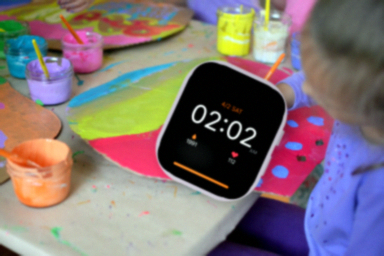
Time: **2:02**
